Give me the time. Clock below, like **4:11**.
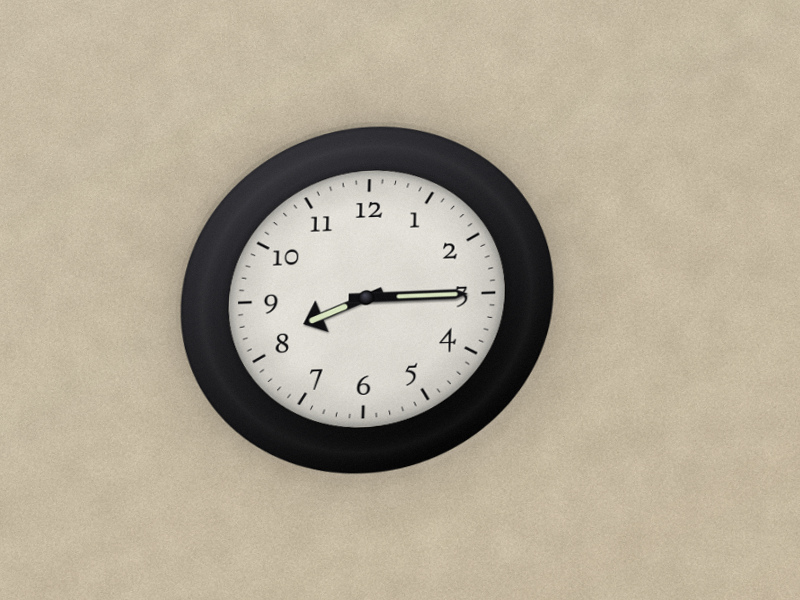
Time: **8:15**
